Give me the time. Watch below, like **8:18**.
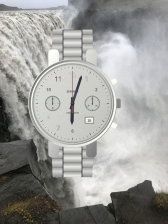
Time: **6:03**
